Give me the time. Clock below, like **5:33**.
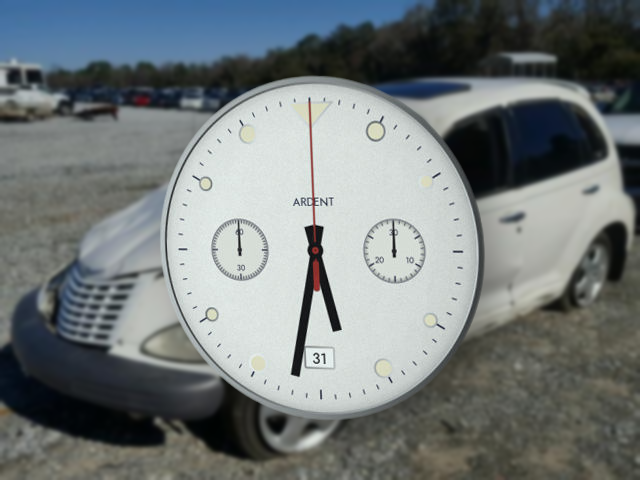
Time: **5:32**
